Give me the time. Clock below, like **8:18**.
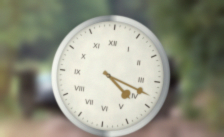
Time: **4:18**
